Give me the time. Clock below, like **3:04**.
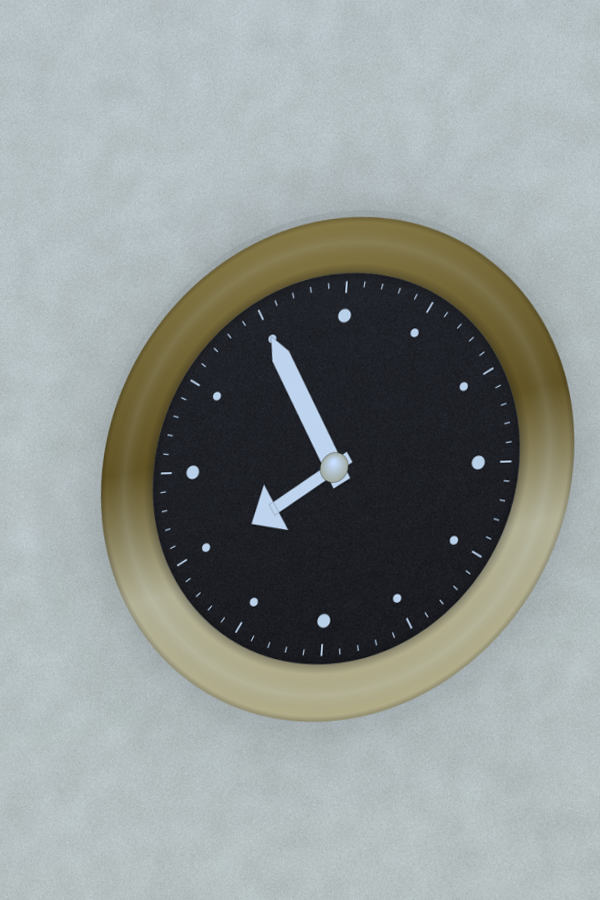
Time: **7:55**
